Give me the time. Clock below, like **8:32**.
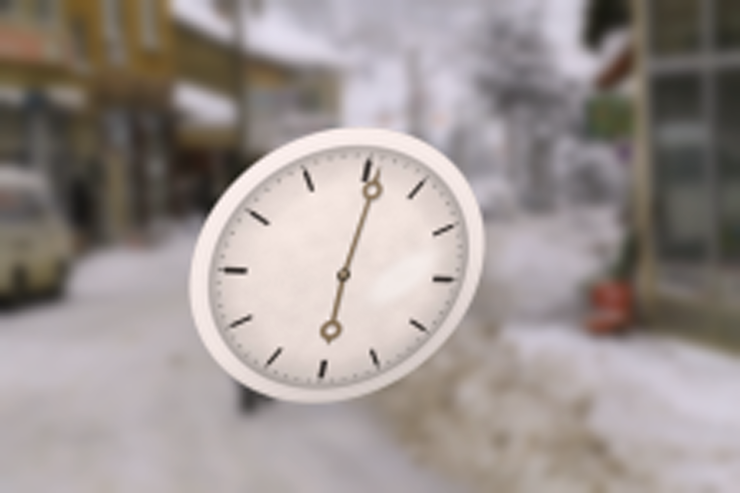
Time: **6:01**
